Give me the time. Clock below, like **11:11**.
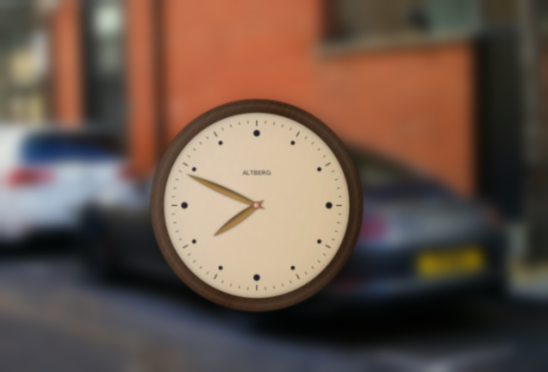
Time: **7:49**
